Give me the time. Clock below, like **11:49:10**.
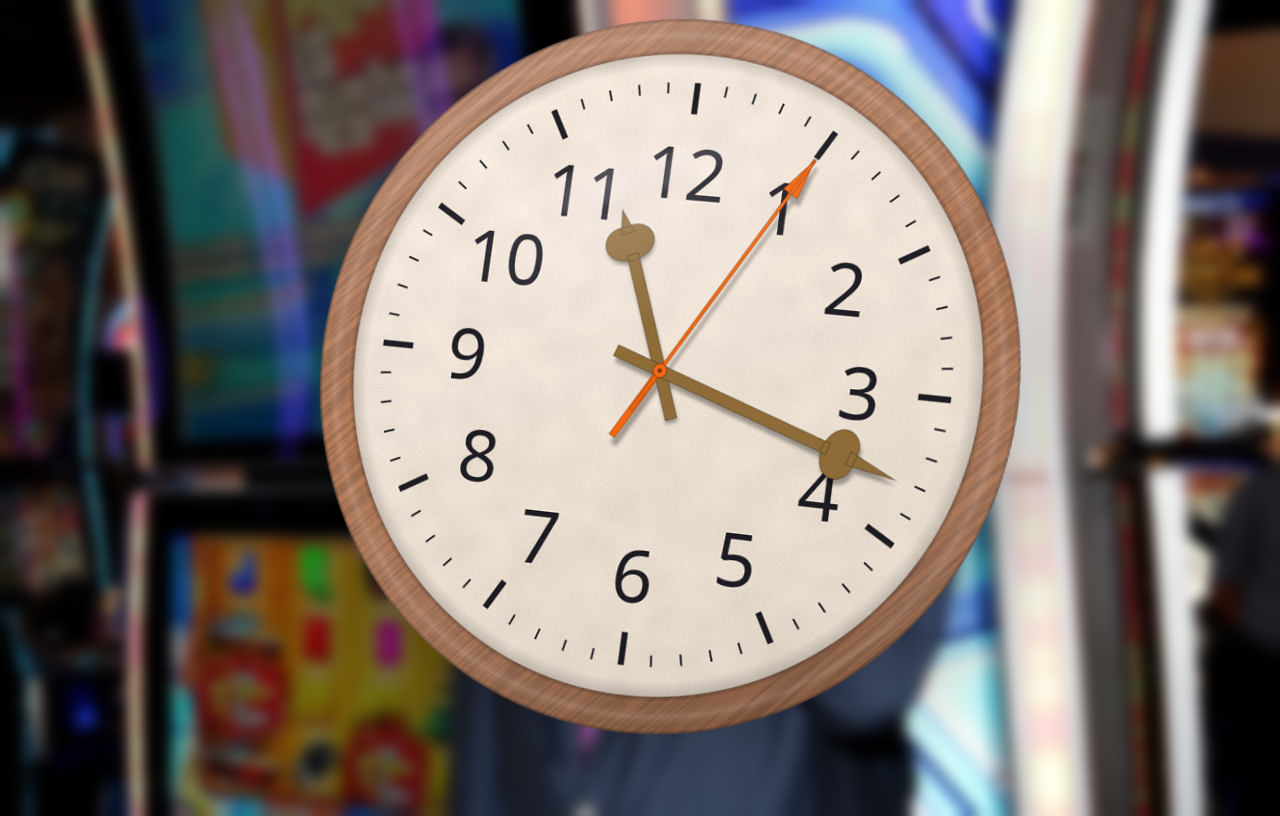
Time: **11:18:05**
